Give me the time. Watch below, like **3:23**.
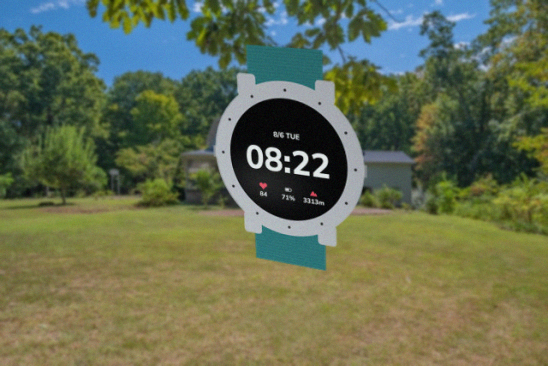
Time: **8:22**
